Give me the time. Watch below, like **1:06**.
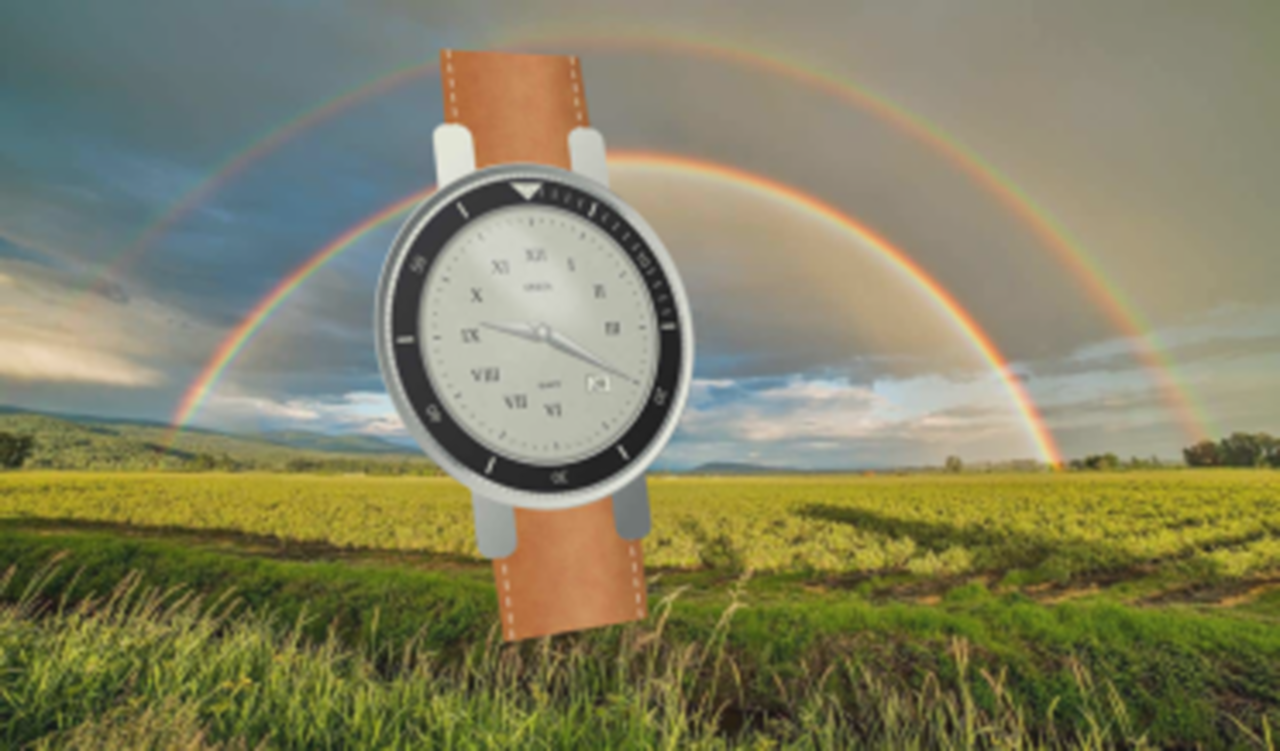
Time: **9:20**
